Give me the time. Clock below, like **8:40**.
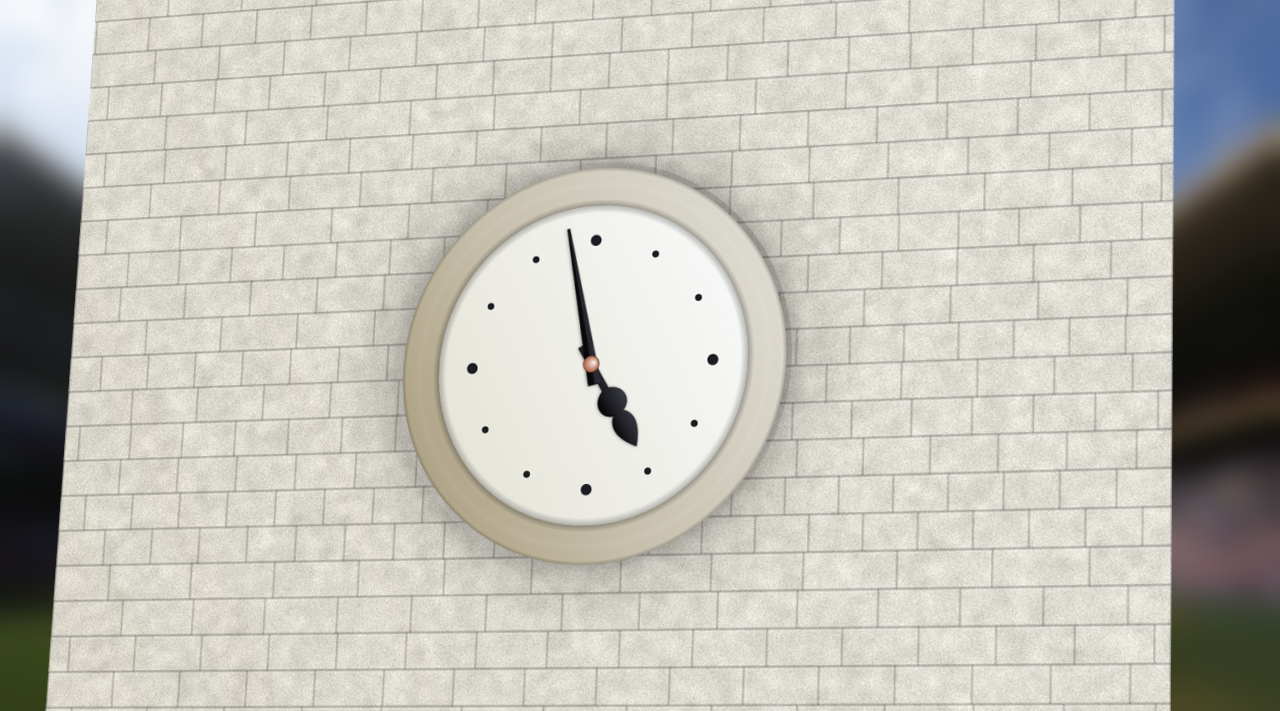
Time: **4:58**
